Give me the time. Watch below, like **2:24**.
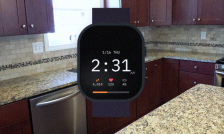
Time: **2:31**
